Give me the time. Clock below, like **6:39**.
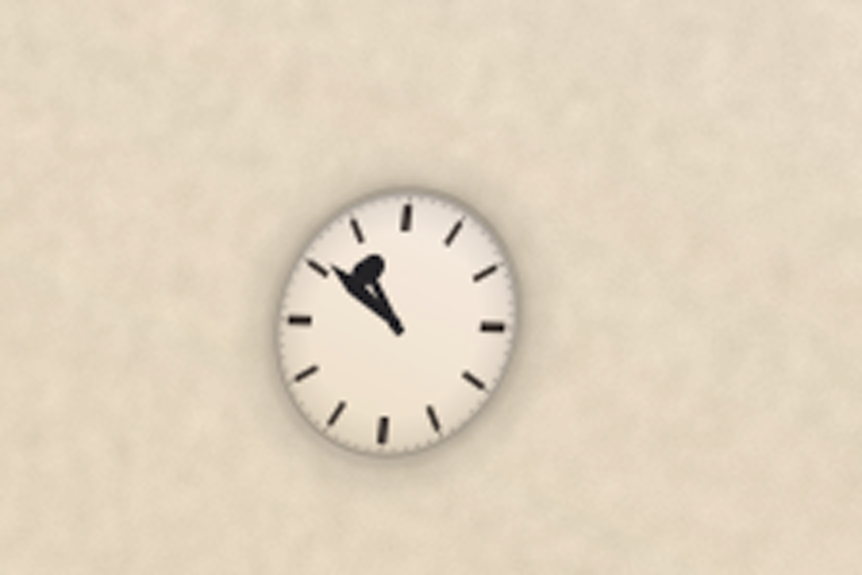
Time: **10:51**
